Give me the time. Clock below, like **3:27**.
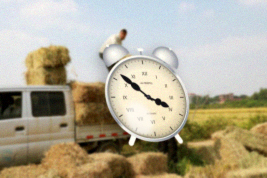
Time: **3:52**
